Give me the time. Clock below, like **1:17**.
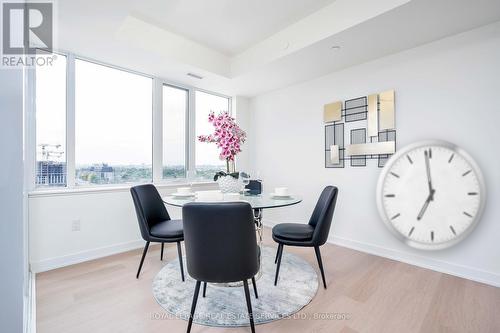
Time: **6:59**
